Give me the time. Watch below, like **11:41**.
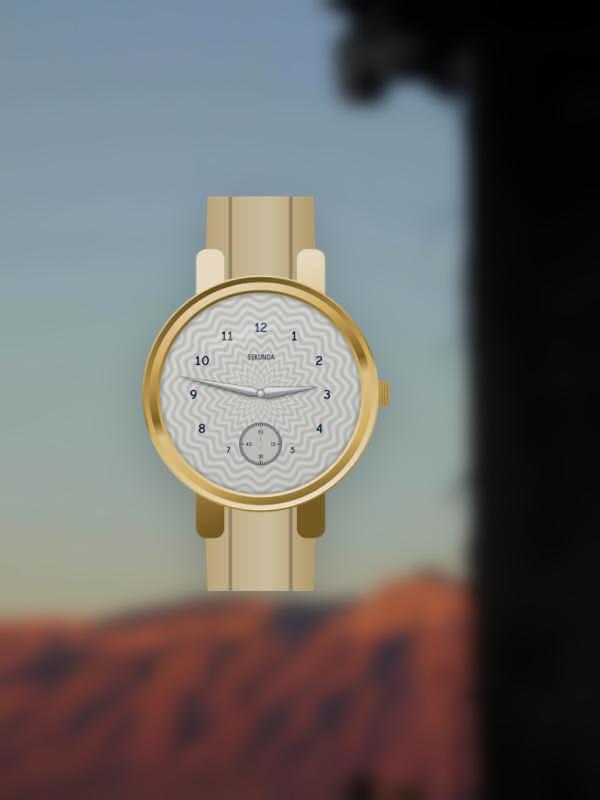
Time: **2:47**
